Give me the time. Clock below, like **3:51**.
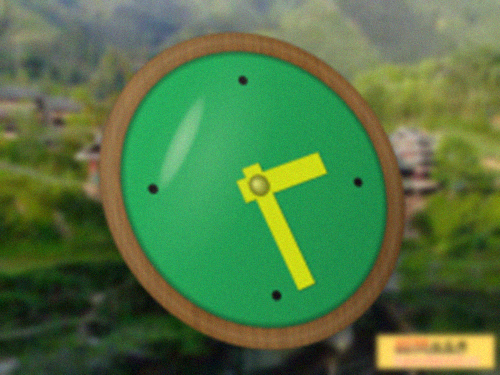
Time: **2:27**
